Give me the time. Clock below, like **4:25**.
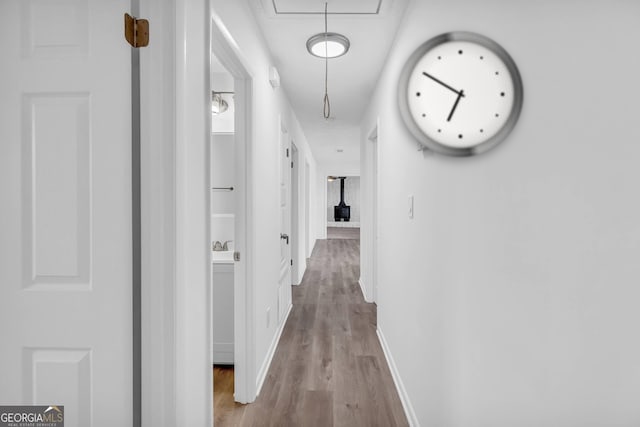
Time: **6:50**
